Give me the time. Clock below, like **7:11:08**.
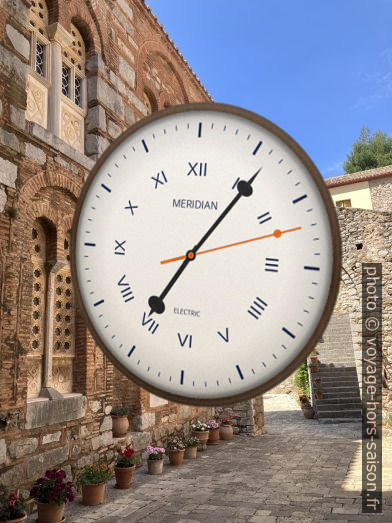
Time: **7:06:12**
